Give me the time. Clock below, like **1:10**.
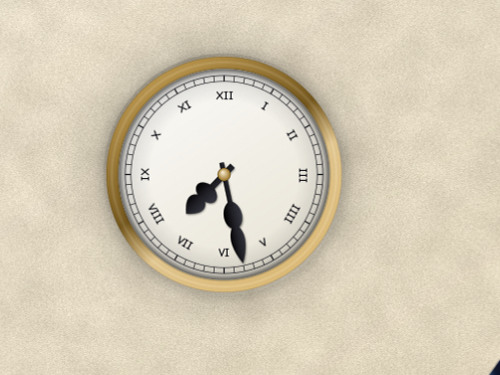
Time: **7:28**
